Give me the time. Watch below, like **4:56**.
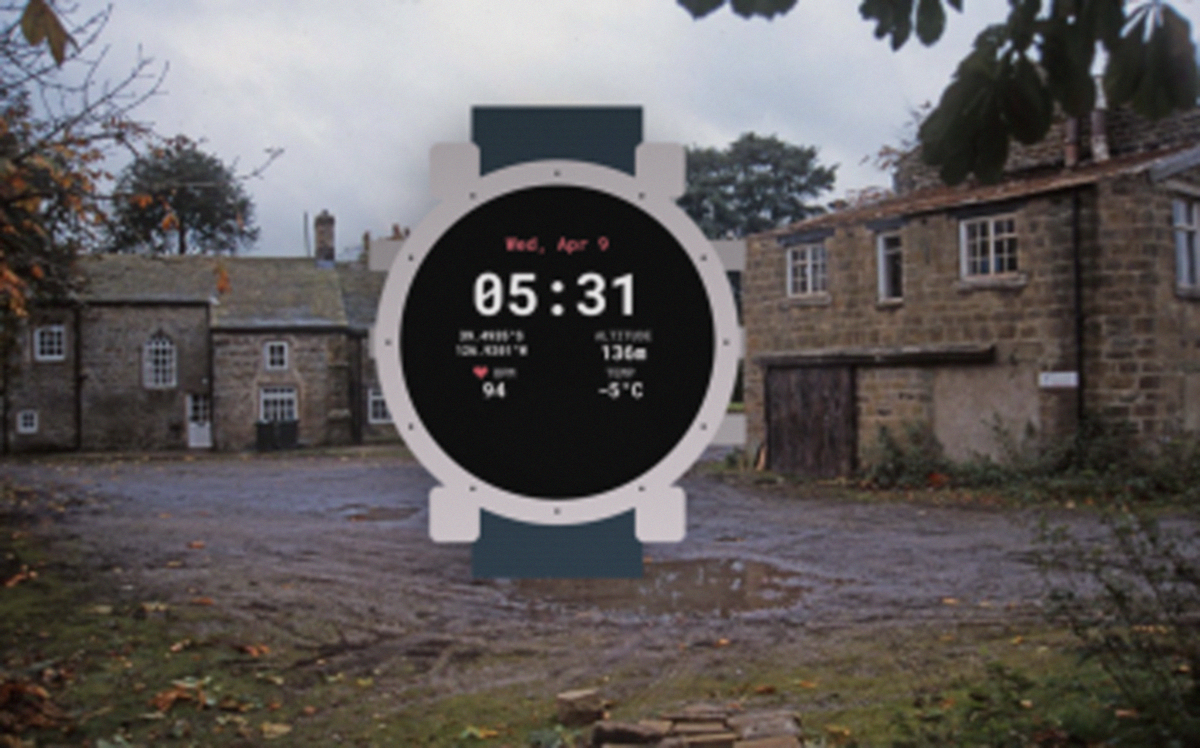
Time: **5:31**
